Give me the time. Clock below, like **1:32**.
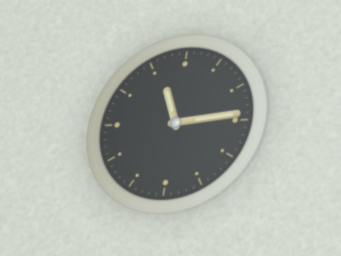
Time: **11:14**
